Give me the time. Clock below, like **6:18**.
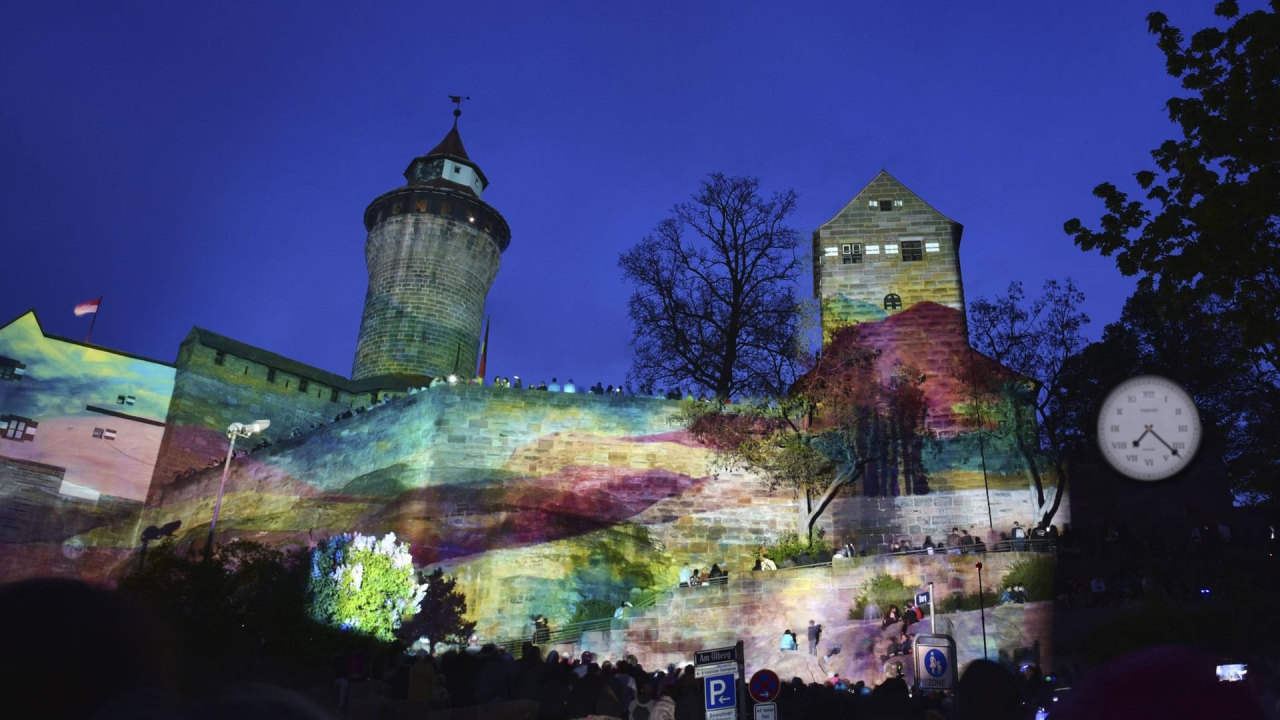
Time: **7:22**
